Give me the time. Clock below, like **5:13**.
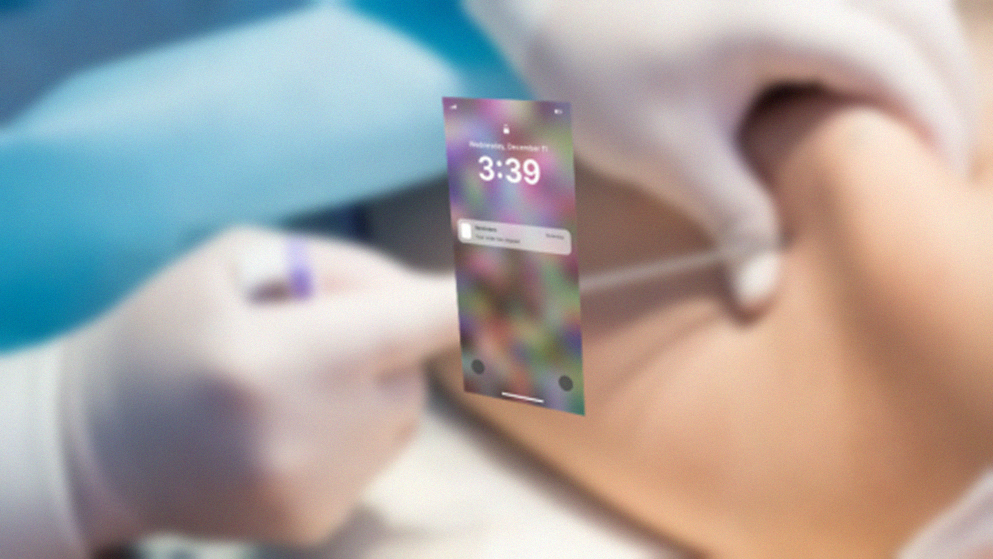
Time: **3:39**
